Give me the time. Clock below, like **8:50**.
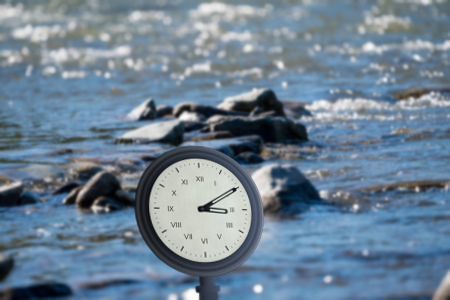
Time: **3:10**
